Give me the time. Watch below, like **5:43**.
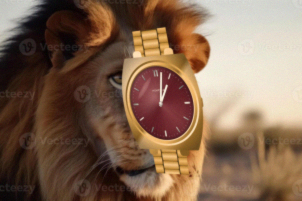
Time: **1:02**
